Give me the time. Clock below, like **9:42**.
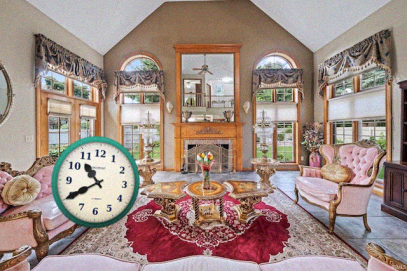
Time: **10:40**
